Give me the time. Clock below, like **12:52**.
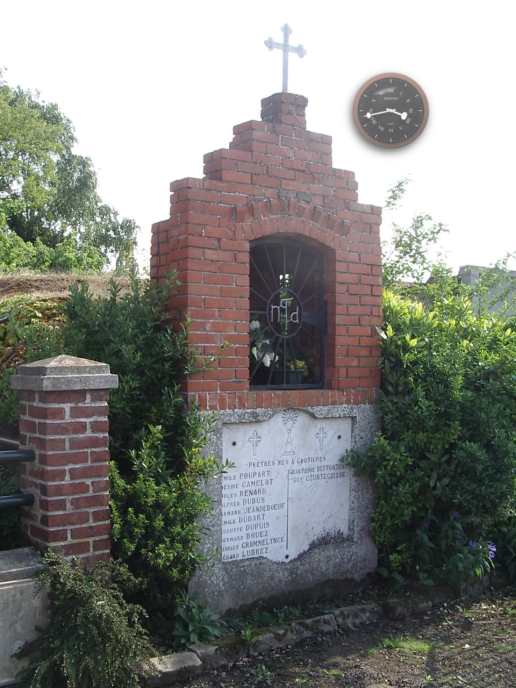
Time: **3:43**
